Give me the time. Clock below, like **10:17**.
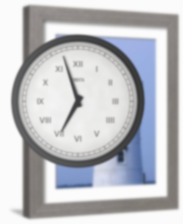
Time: **6:57**
